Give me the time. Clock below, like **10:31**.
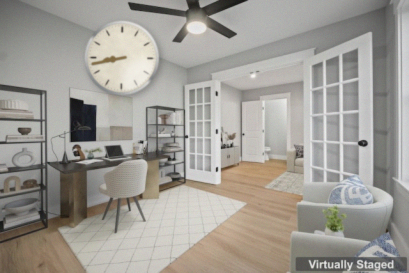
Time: **8:43**
